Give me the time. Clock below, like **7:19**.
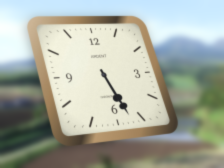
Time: **5:27**
